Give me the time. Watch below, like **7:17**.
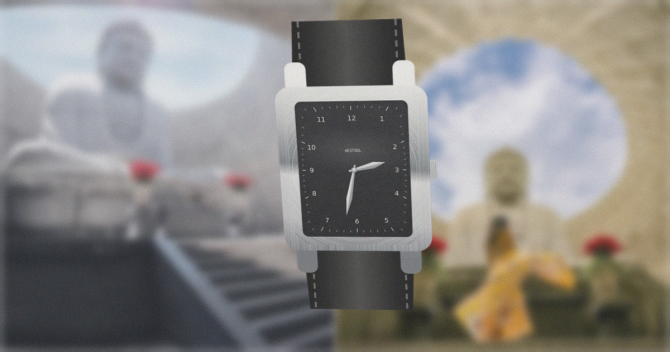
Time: **2:32**
